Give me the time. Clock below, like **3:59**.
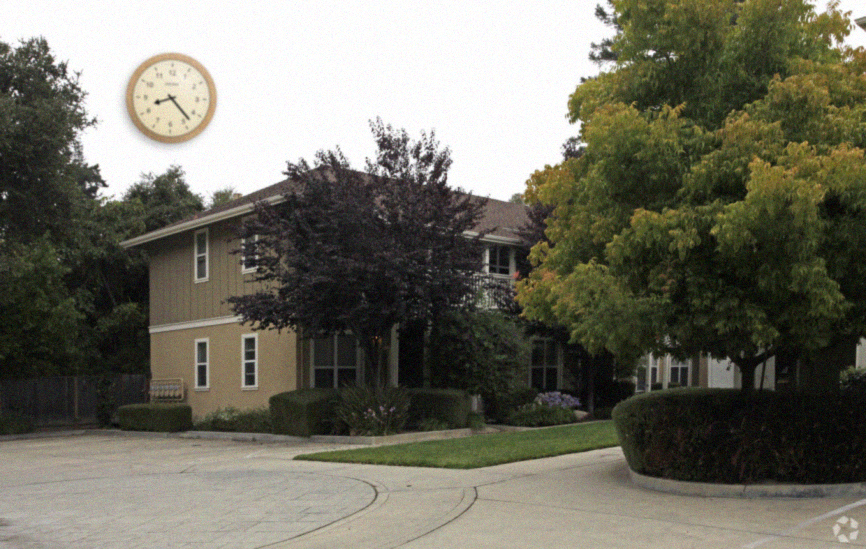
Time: **8:23**
